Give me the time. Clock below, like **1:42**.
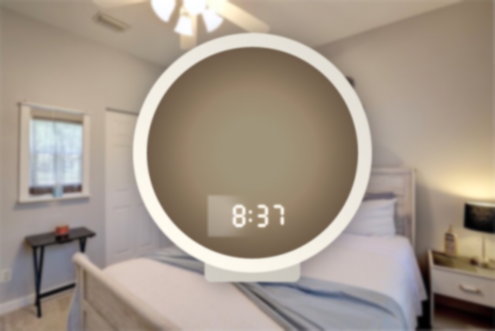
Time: **8:37**
